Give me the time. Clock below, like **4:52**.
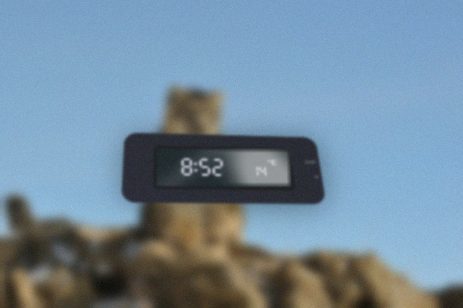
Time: **8:52**
